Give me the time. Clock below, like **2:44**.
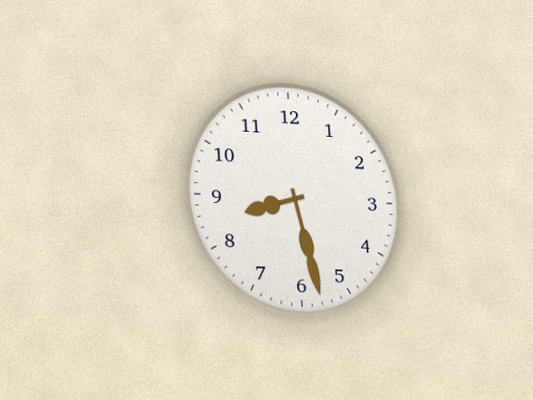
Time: **8:28**
